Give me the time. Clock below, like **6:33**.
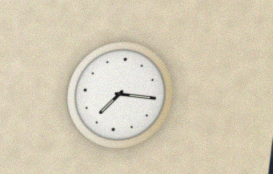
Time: **7:15**
